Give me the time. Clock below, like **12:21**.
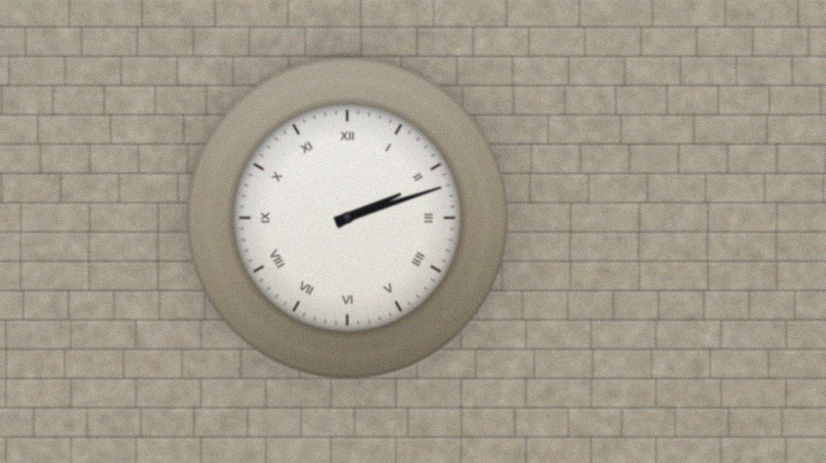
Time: **2:12**
